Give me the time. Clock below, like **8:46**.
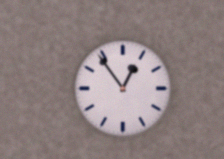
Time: **12:54**
